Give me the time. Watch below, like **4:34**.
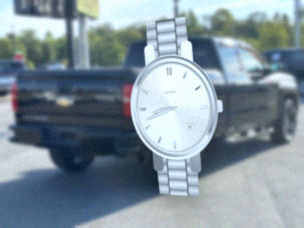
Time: **8:42**
